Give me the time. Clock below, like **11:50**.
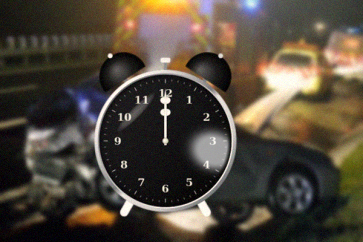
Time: **12:00**
